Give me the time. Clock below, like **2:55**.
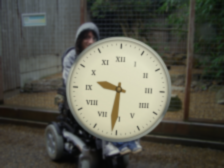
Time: **9:31**
